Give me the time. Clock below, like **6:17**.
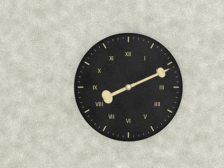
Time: **8:11**
